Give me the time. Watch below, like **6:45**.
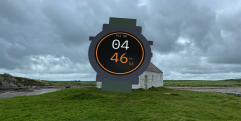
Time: **4:46**
